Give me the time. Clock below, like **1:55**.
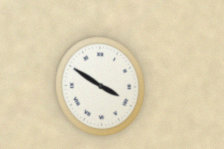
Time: **3:50**
